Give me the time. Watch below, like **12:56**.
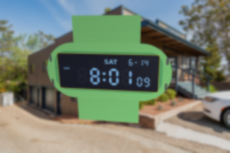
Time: **8:01**
